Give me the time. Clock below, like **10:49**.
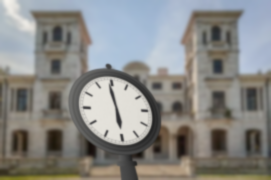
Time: **5:59**
